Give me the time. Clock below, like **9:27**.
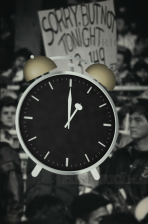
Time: **1:00**
